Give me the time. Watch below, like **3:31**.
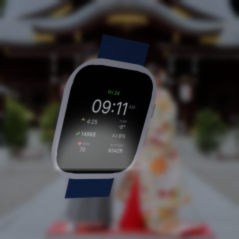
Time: **9:11**
